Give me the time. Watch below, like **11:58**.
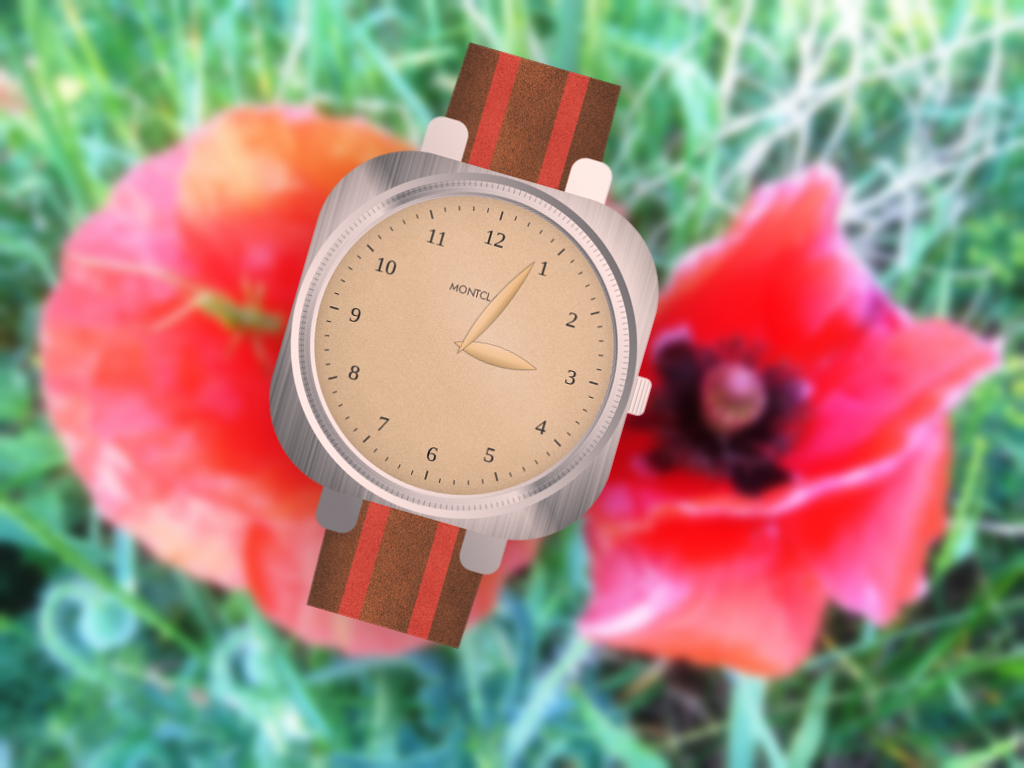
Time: **3:04**
